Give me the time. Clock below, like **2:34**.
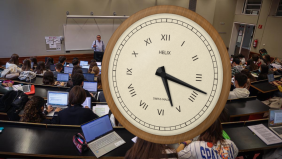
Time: **5:18**
